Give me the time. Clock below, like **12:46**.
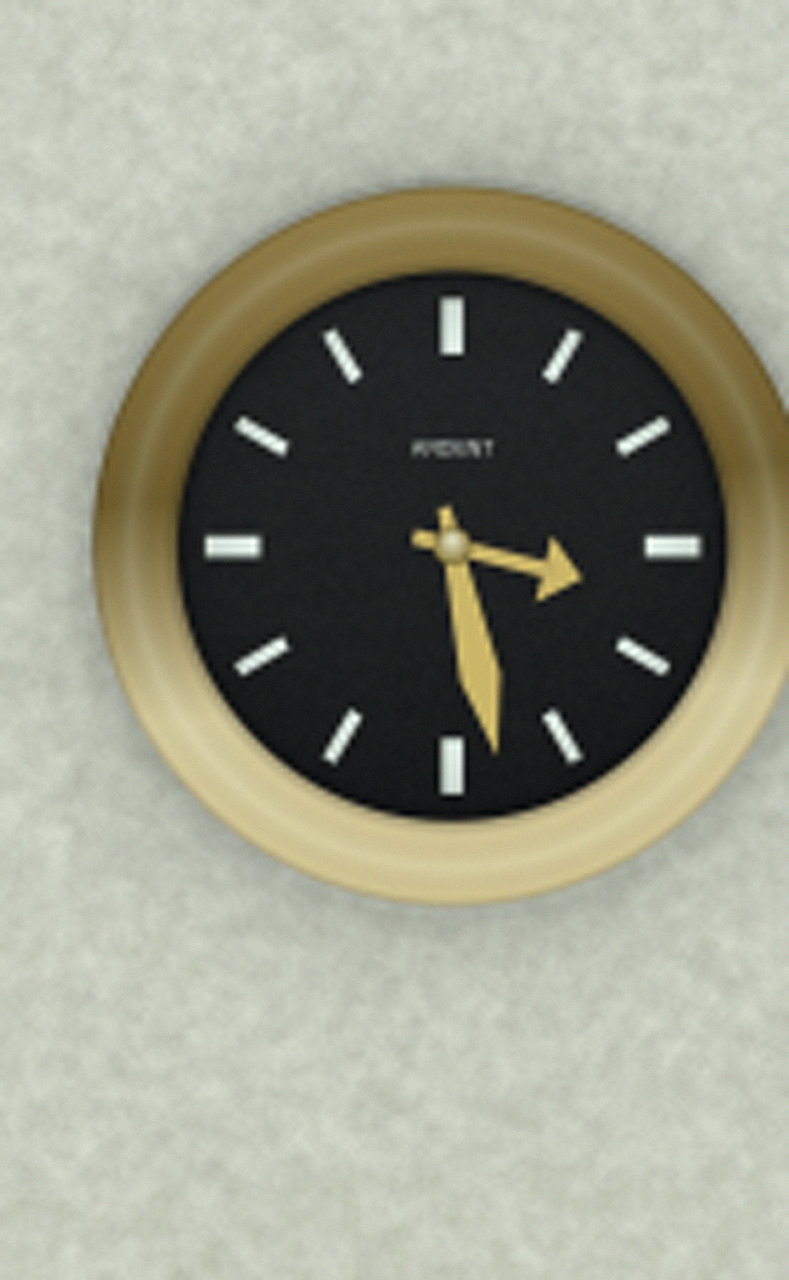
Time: **3:28**
